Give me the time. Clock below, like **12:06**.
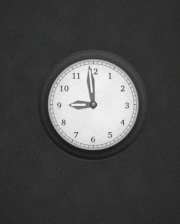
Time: **8:59**
